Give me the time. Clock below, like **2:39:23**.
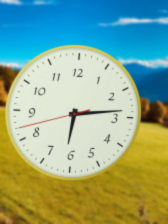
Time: **6:13:42**
